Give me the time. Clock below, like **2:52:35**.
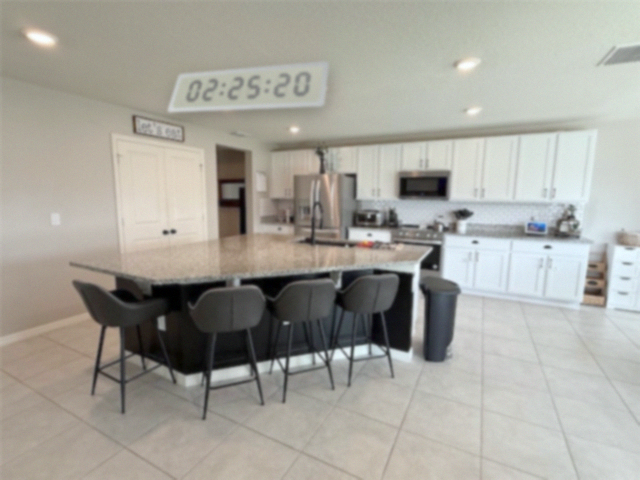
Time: **2:25:20**
